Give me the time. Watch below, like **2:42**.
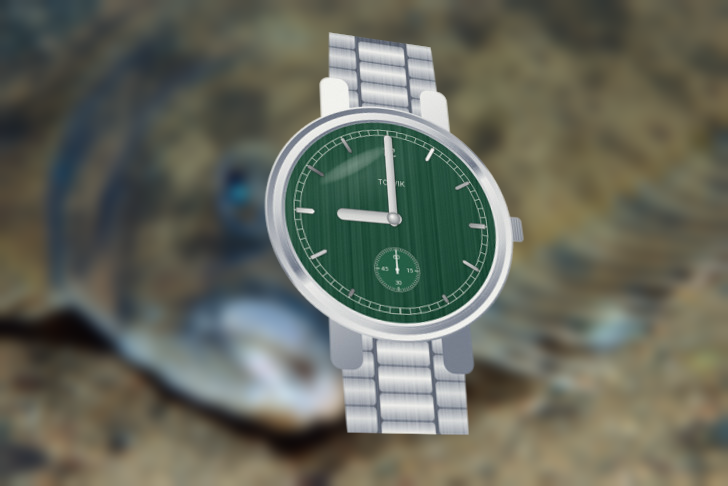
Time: **9:00**
